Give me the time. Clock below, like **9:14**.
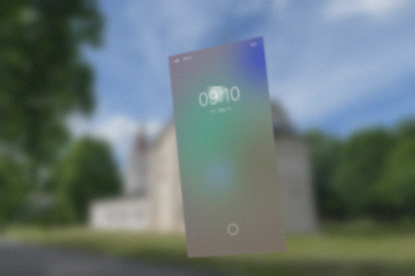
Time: **9:10**
